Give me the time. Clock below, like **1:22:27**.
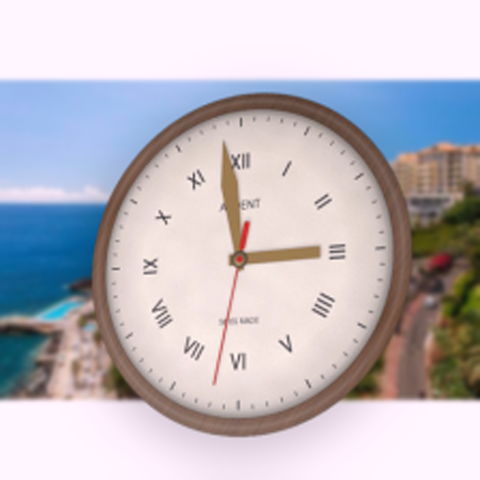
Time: **2:58:32**
